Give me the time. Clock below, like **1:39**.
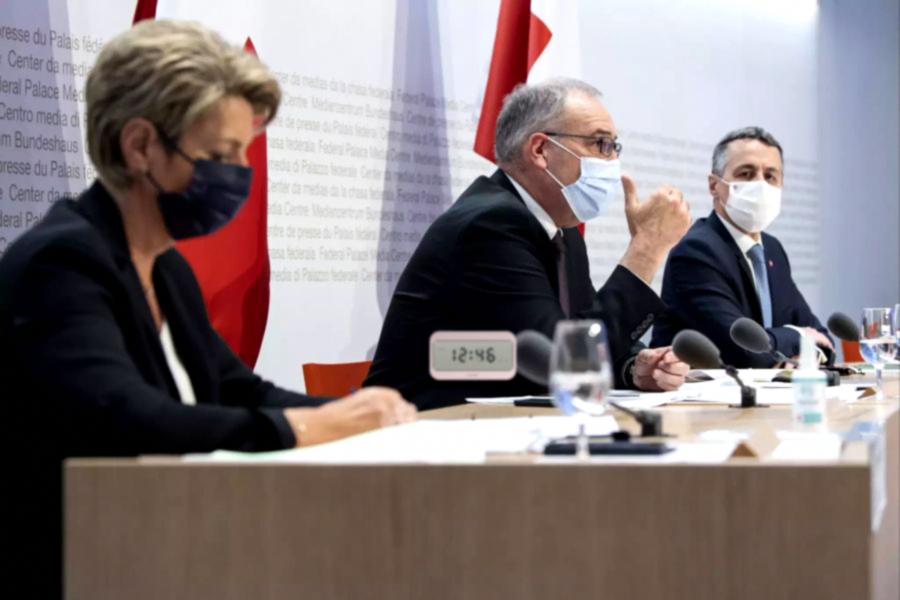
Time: **12:46**
